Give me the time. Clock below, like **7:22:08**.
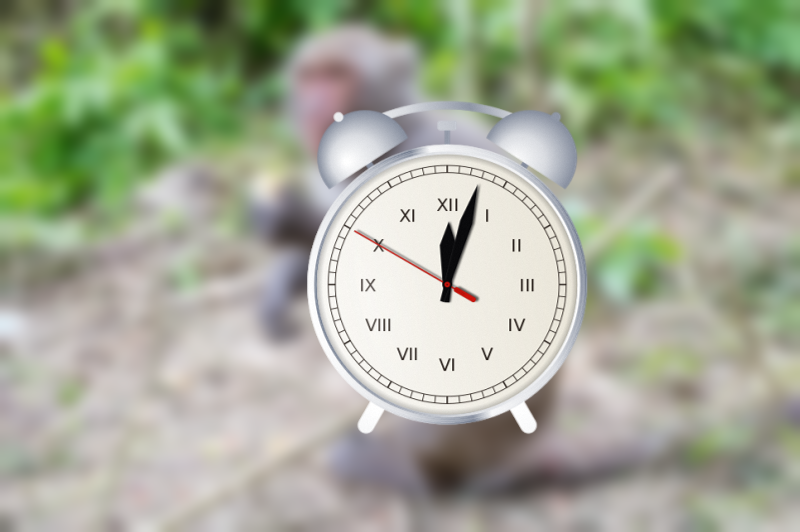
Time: **12:02:50**
